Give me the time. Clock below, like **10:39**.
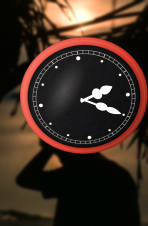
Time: **2:20**
